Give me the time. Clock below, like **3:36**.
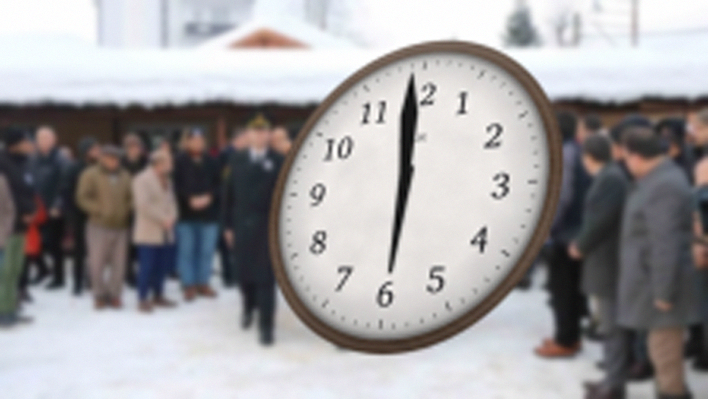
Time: **5:59**
